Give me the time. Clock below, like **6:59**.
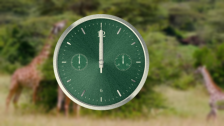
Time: **12:00**
